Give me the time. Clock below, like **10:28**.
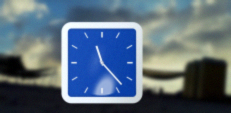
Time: **11:23**
